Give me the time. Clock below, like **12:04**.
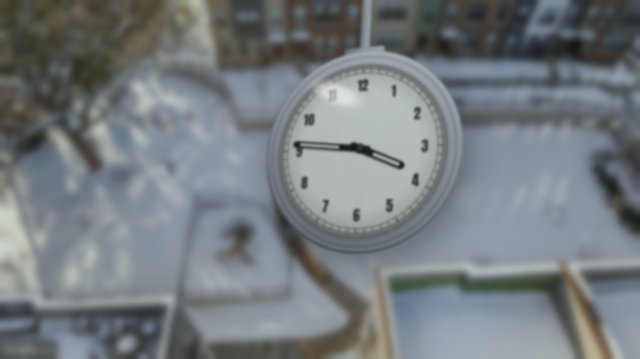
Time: **3:46**
